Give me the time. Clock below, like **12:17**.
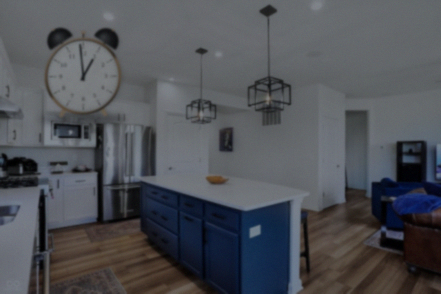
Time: **12:59**
